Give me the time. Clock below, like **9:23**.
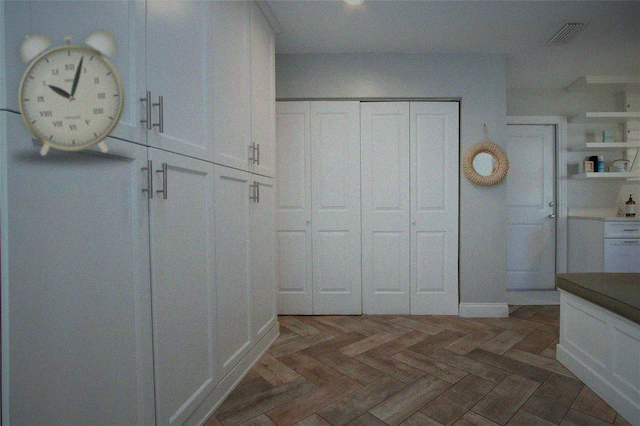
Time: **10:03**
